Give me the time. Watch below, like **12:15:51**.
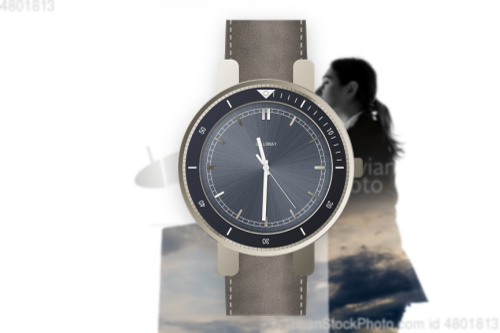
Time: **11:30:24**
